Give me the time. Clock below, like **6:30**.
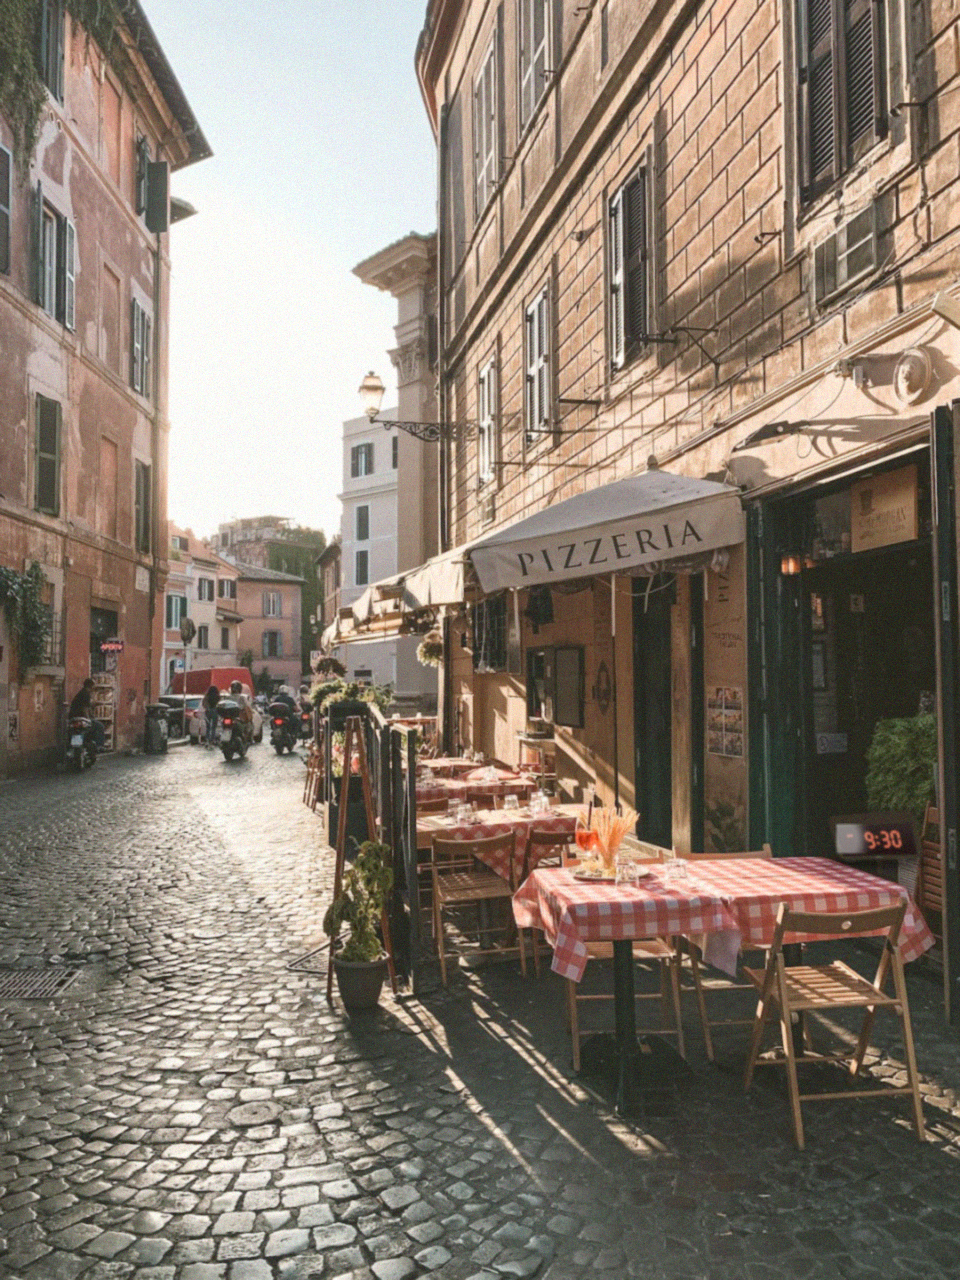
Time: **9:30**
